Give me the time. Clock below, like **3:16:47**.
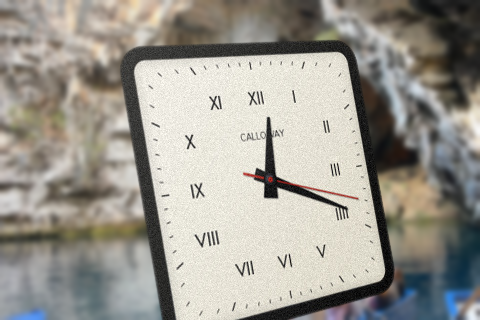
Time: **12:19:18**
